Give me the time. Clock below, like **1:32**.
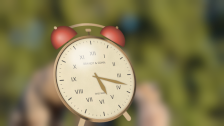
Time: **5:18**
